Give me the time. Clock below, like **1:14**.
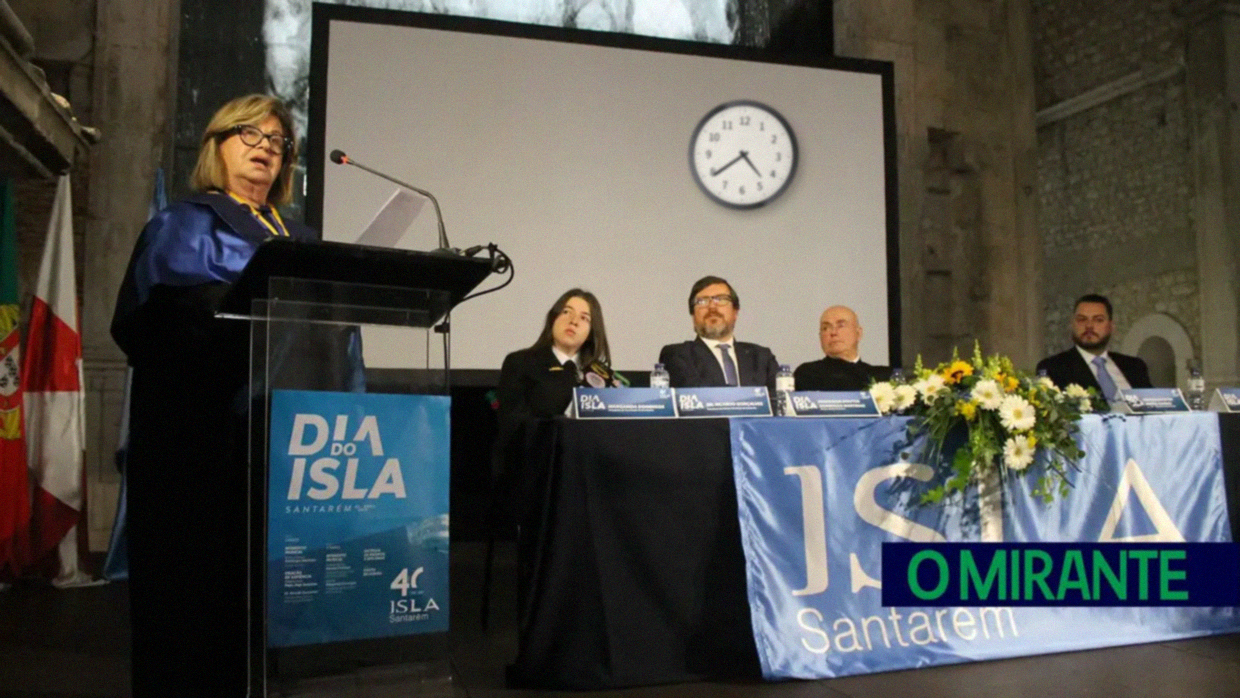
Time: **4:39**
